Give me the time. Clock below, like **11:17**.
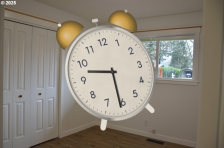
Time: **9:31**
